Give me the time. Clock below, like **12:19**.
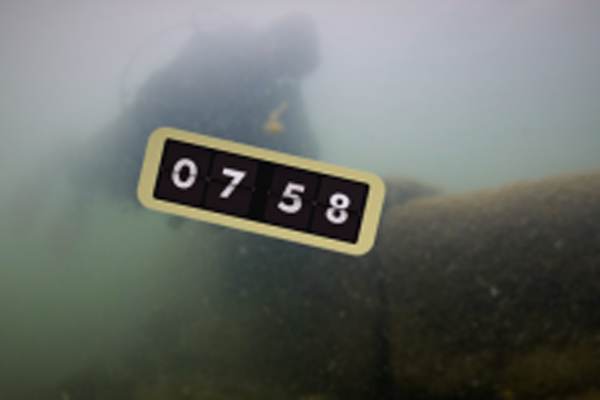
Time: **7:58**
